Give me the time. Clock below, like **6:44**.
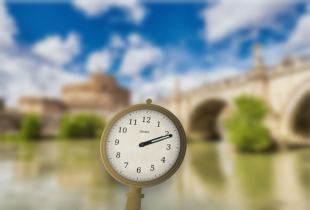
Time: **2:11**
